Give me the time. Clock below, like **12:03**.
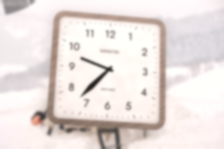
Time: **9:37**
